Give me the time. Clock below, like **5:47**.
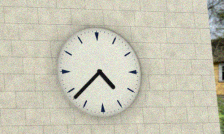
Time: **4:38**
